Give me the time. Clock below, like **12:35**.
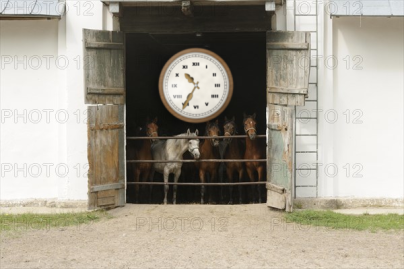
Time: **10:35**
